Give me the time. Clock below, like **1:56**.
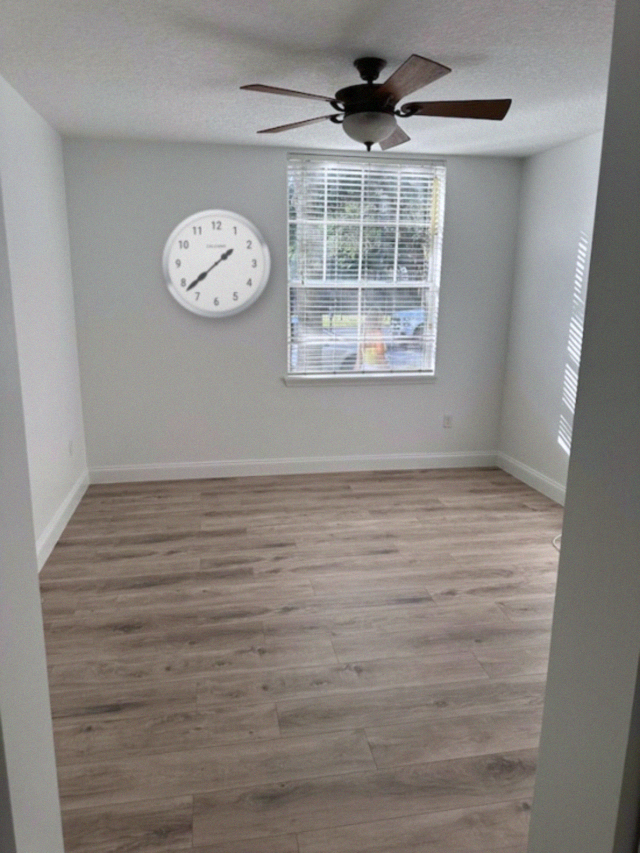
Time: **1:38**
